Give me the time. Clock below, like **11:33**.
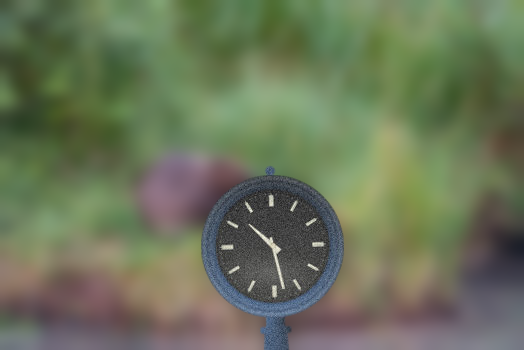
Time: **10:28**
